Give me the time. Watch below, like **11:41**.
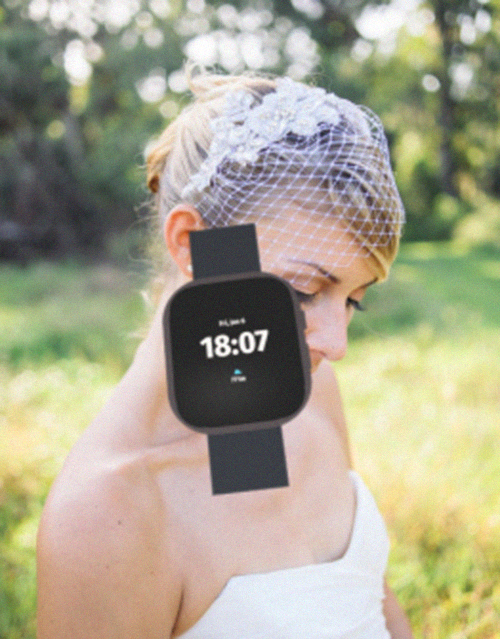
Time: **18:07**
